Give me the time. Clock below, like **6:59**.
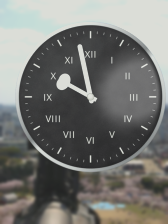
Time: **9:58**
